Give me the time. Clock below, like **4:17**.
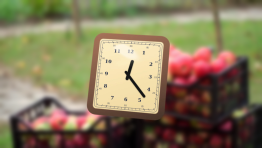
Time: **12:23**
